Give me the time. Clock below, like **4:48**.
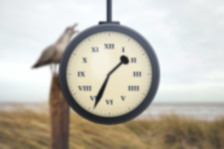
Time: **1:34**
